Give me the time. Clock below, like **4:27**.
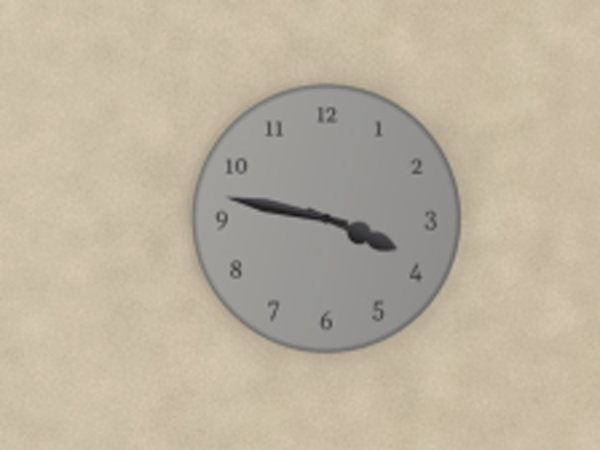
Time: **3:47**
